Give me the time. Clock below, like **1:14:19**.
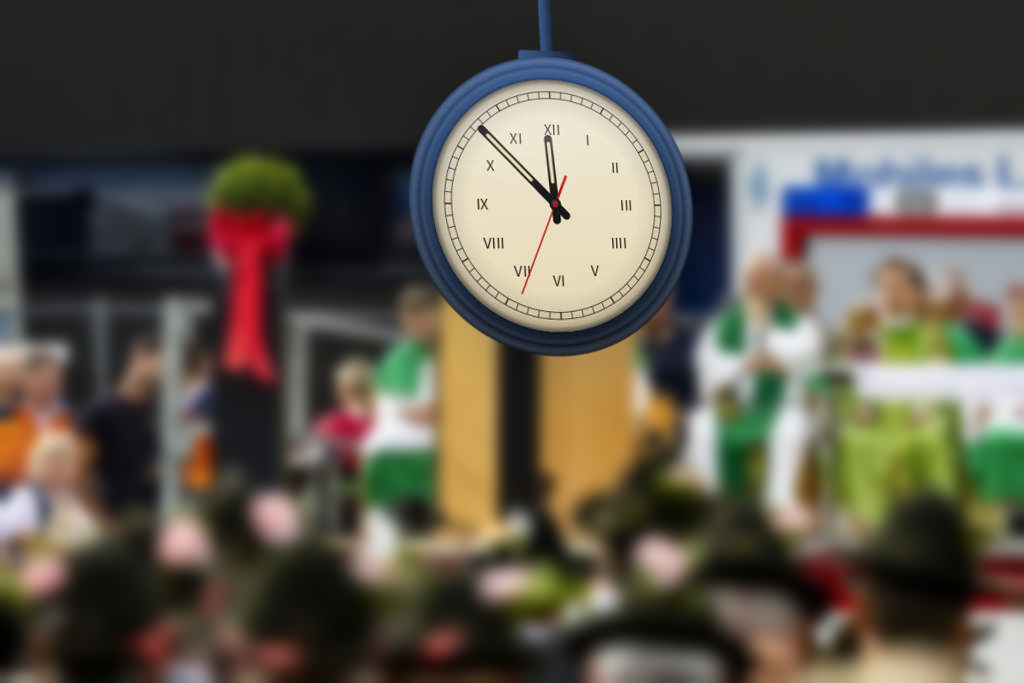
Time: **11:52:34**
